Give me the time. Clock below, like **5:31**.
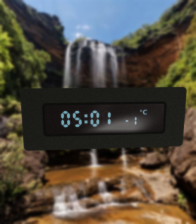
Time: **5:01**
